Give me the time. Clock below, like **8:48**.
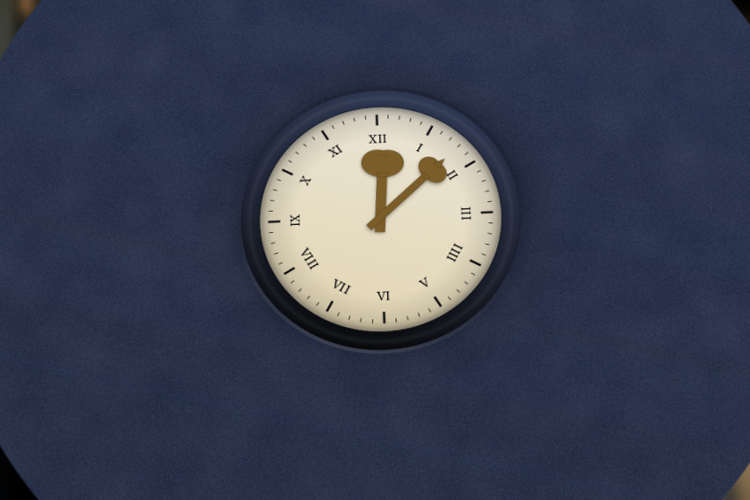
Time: **12:08**
